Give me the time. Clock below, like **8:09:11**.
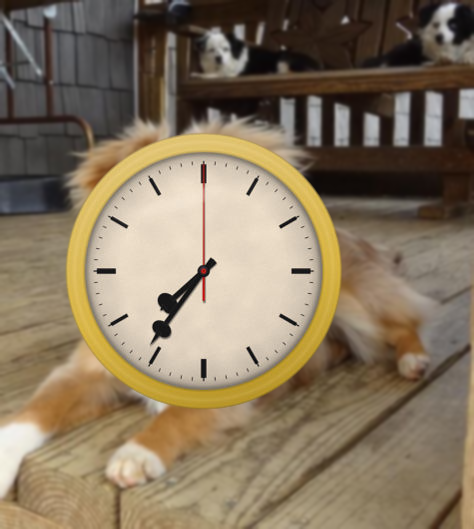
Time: **7:36:00**
